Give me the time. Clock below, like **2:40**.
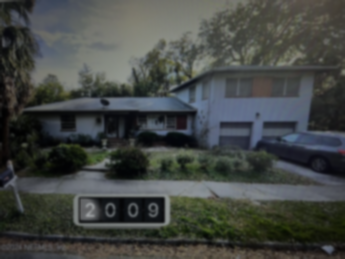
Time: **20:09**
